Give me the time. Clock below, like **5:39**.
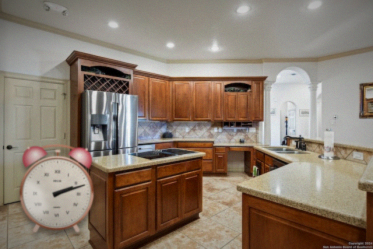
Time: **2:12**
